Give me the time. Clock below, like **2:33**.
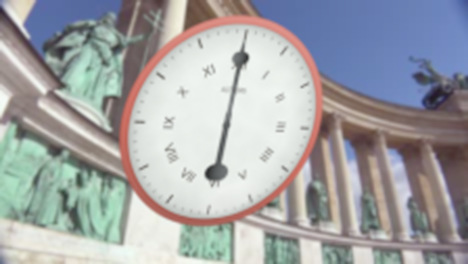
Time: **6:00**
